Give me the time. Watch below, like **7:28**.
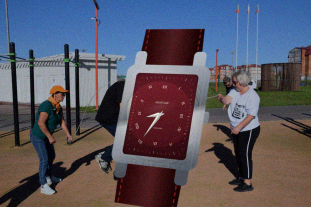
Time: **8:35**
